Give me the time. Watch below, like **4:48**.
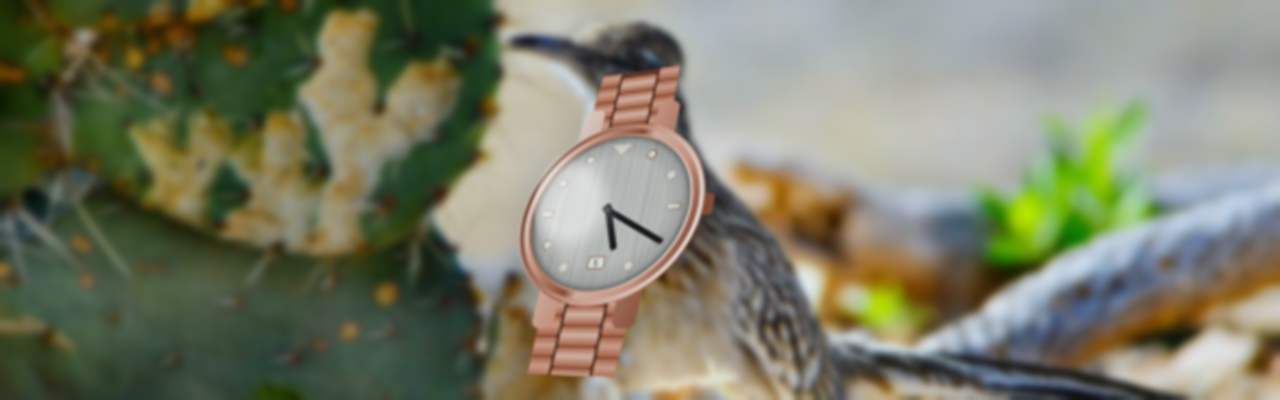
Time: **5:20**
